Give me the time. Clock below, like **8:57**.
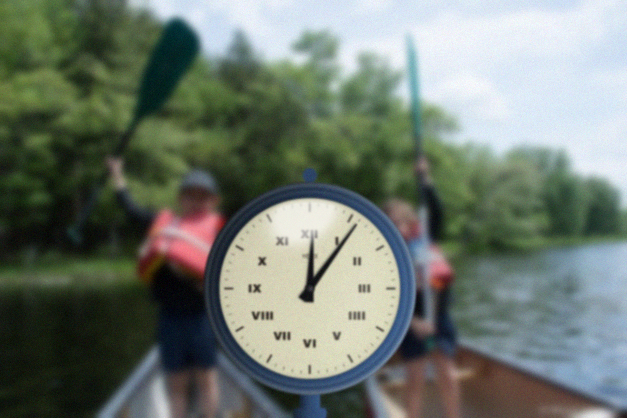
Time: **12:06**
